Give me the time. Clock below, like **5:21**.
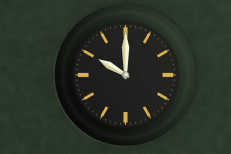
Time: **10:00**
